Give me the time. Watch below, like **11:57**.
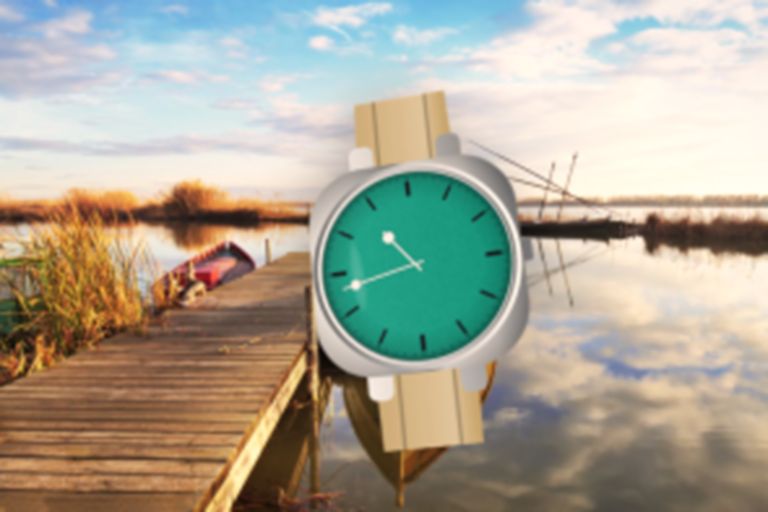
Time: **10:43**
